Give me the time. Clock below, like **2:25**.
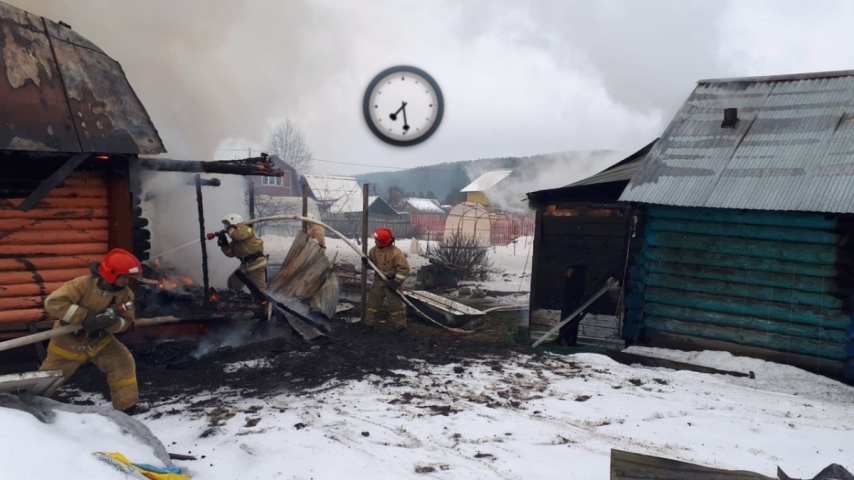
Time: **7:29**
